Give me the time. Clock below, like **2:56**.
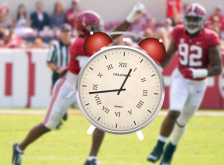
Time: **12:43**
